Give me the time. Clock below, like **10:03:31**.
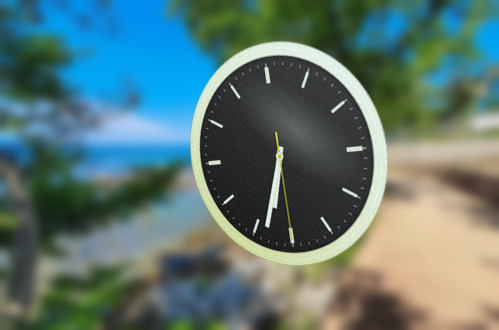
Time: **6:33:30**
